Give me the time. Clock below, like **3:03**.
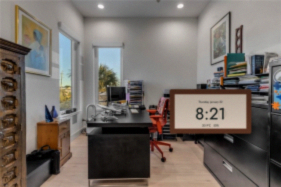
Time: **8:21**
